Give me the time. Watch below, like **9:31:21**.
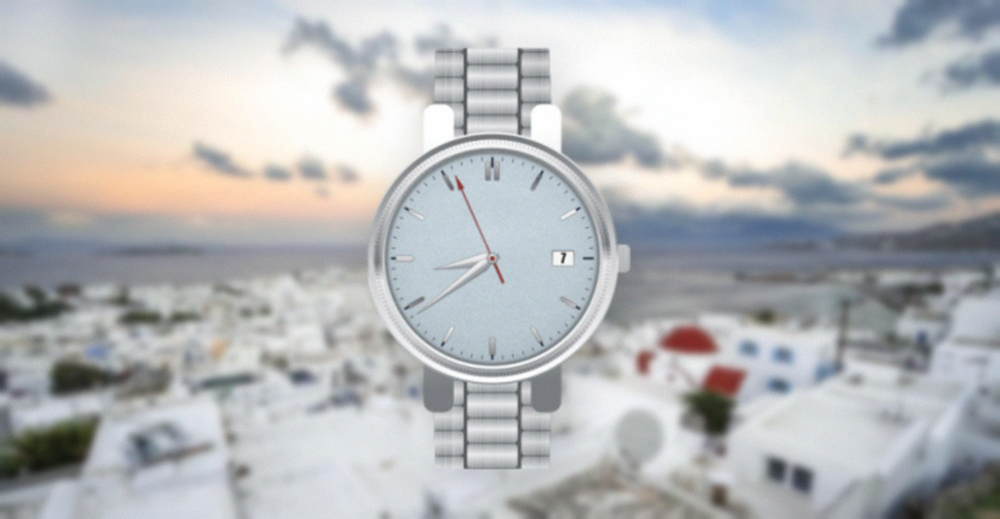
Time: **8:38:56**
